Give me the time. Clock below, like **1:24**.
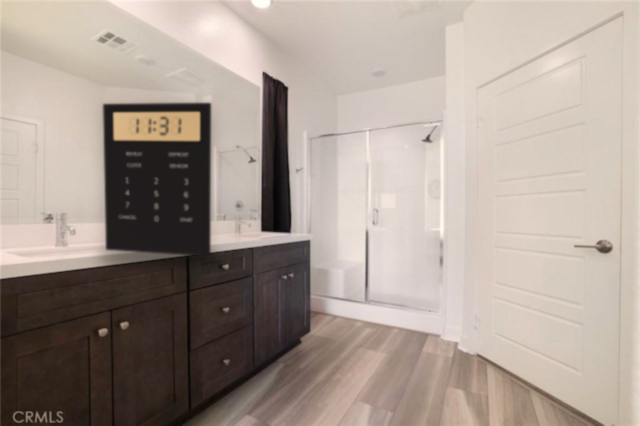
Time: **11:31**
